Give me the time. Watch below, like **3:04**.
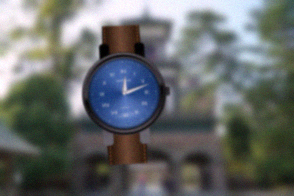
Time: **12:12**
